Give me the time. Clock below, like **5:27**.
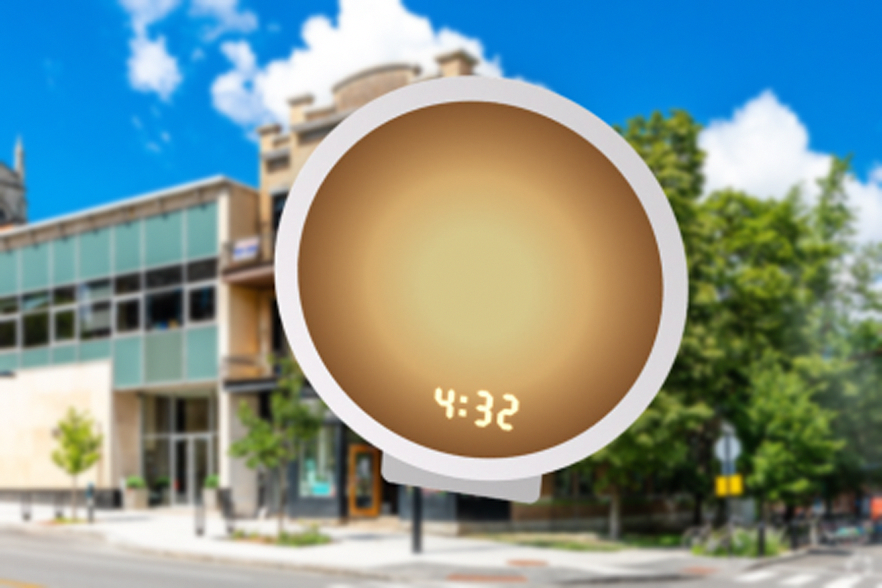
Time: **4:32**
